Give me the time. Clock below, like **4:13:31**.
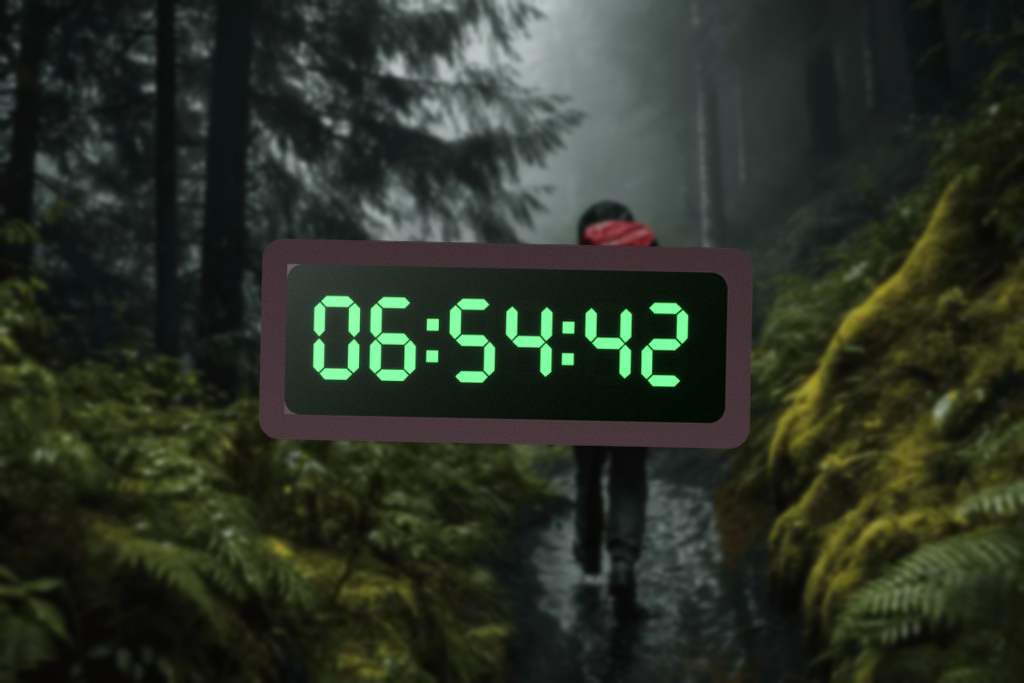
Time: **6:54:42**
